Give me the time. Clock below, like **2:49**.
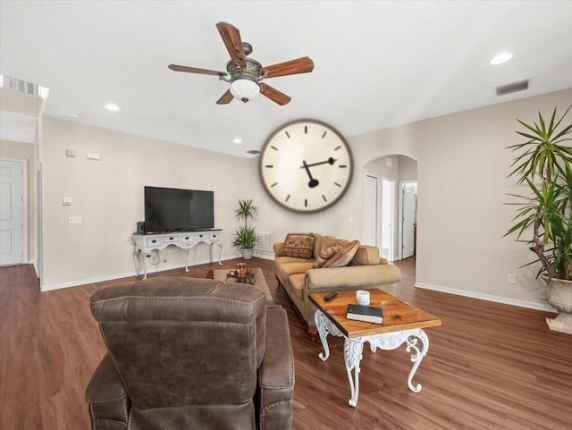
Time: **5:13**
